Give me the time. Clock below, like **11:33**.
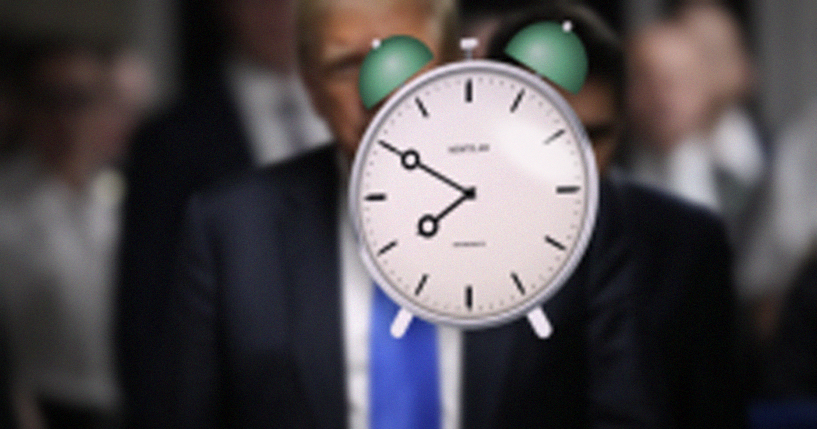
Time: **7:50**
